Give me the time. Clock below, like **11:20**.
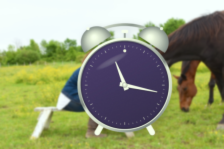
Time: **11:17**
